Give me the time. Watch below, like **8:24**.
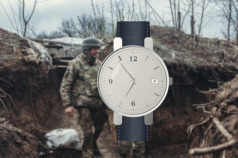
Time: **6:54**
